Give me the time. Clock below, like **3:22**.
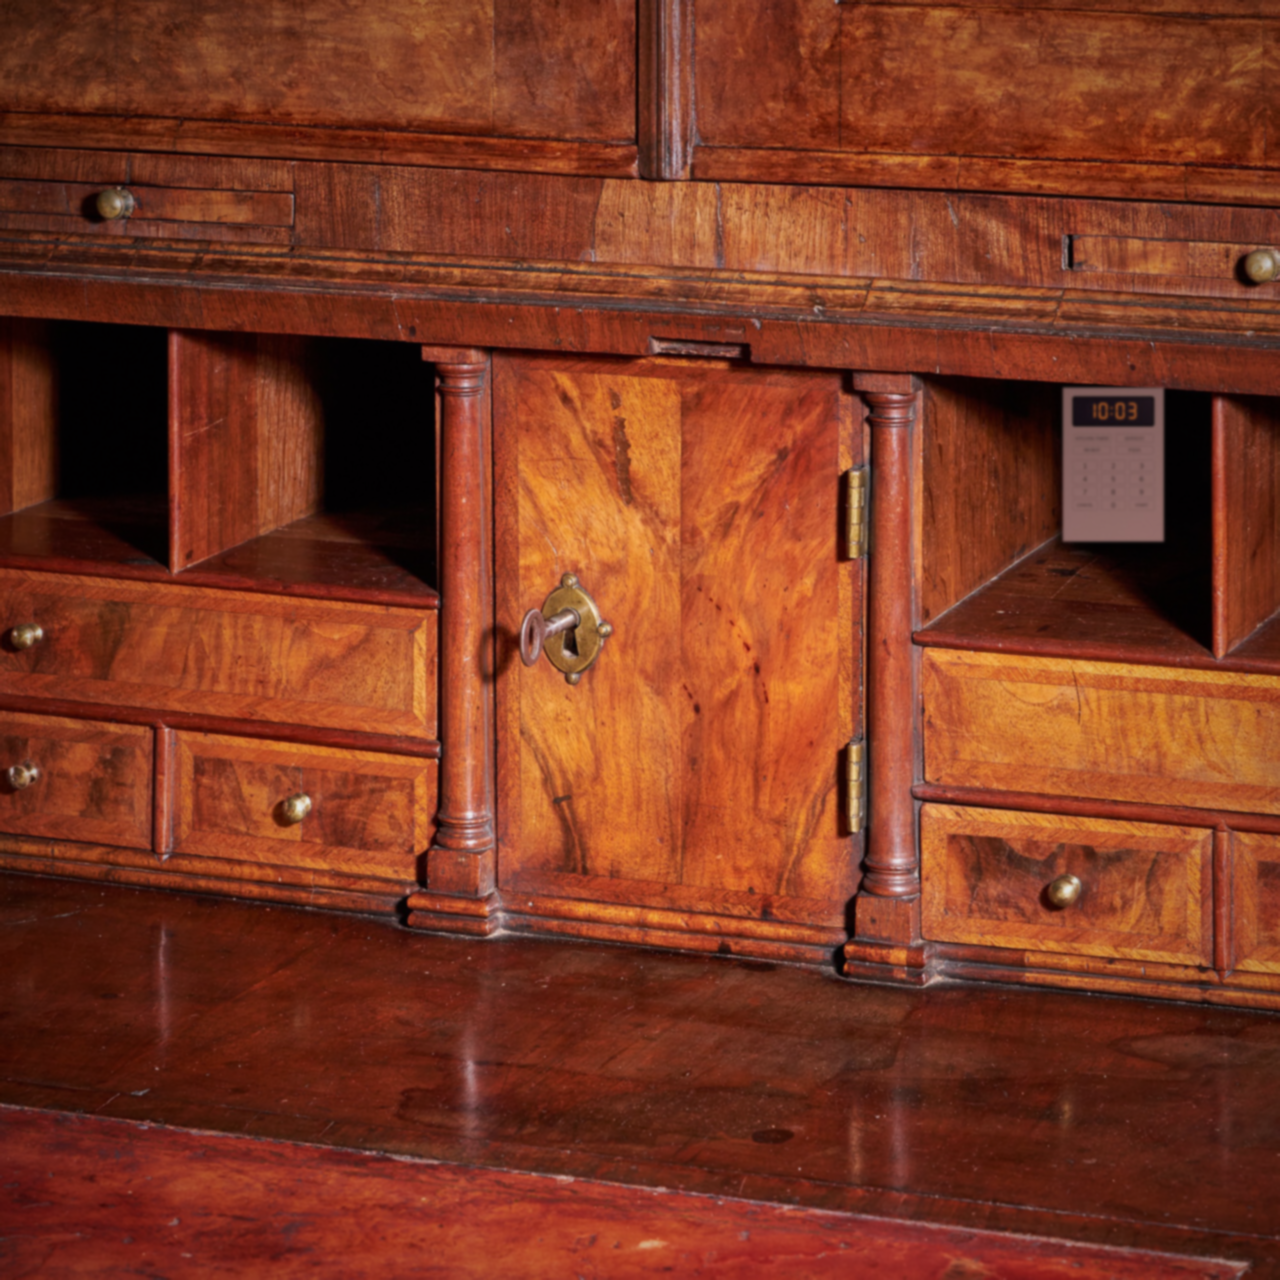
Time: **10:03**
